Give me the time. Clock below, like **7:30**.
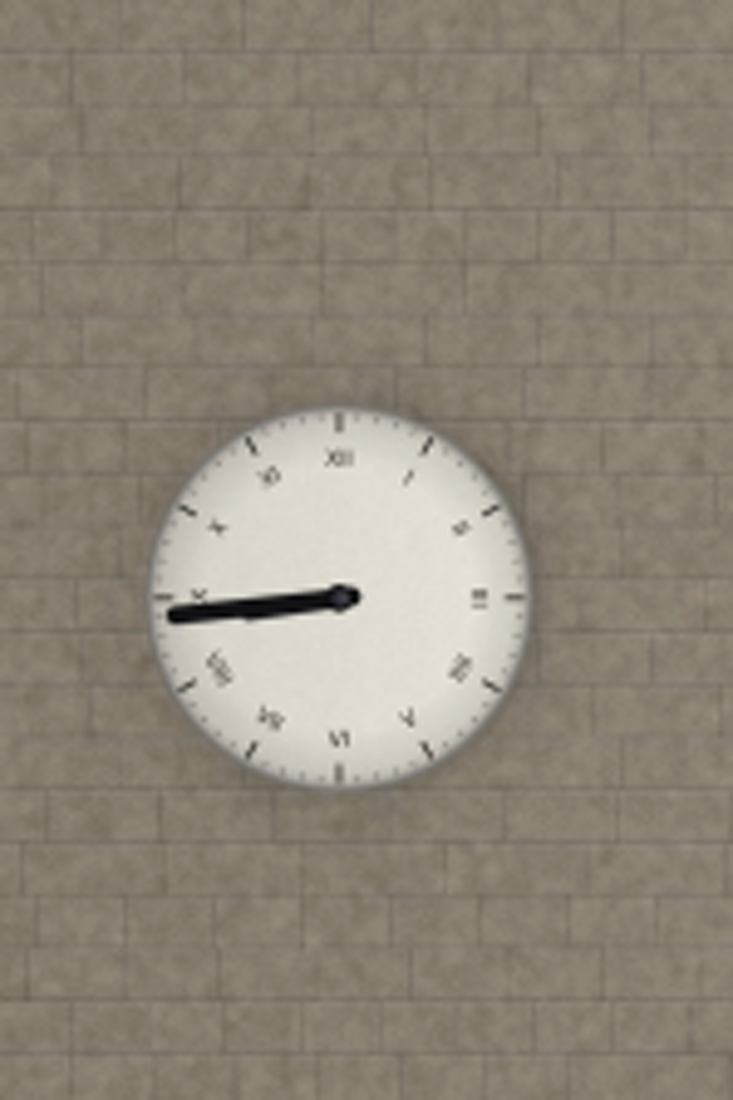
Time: **8:44**
